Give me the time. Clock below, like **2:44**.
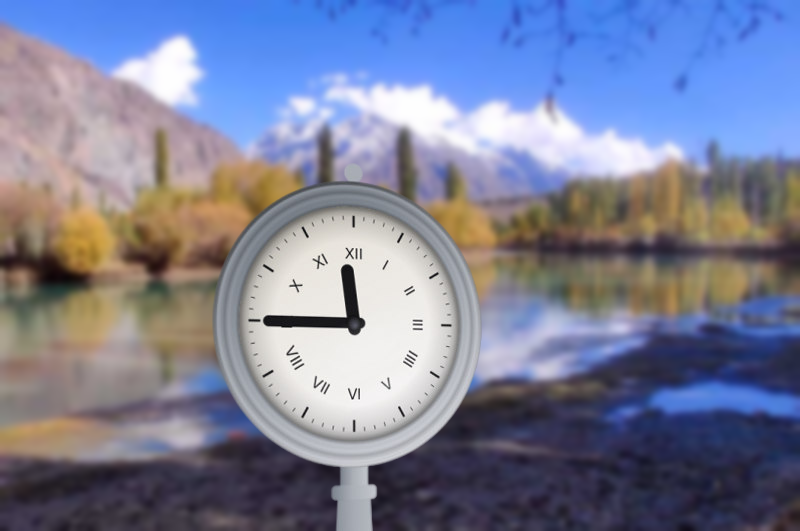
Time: **11:45**
